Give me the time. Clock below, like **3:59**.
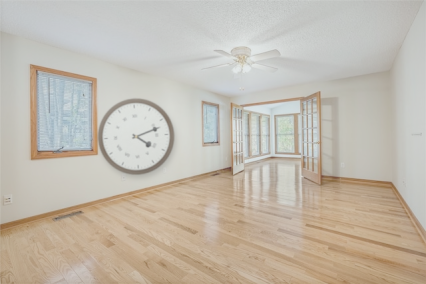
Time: **4:12**
